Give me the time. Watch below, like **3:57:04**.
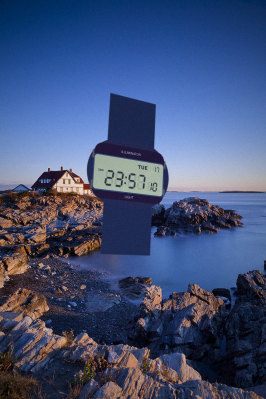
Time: **23:57:10**
